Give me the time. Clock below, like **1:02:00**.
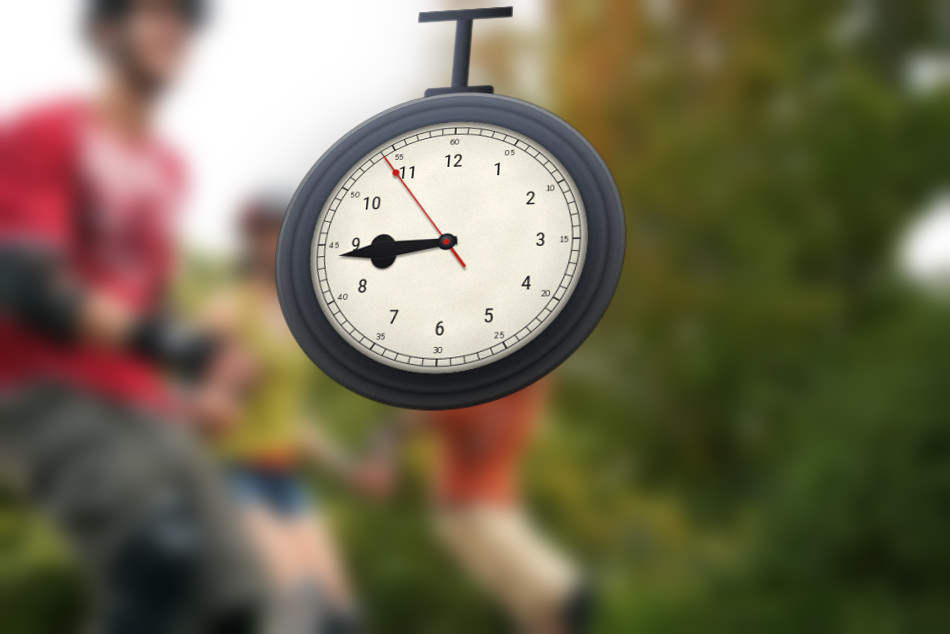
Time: **8:43:54**
